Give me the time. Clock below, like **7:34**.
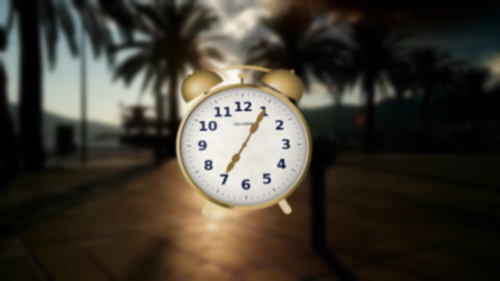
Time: **7:05**
